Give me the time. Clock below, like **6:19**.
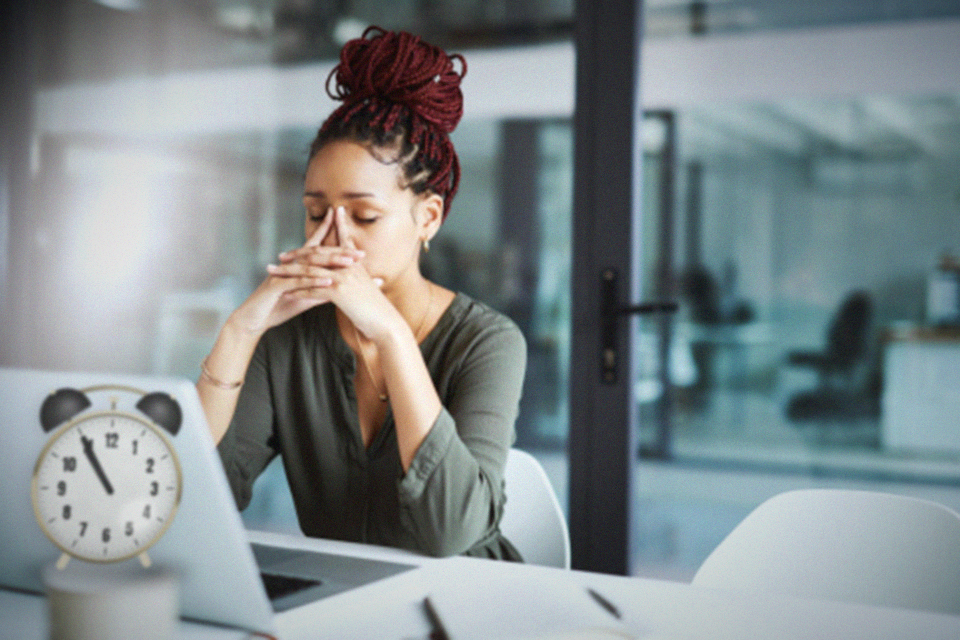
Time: **10:55**
